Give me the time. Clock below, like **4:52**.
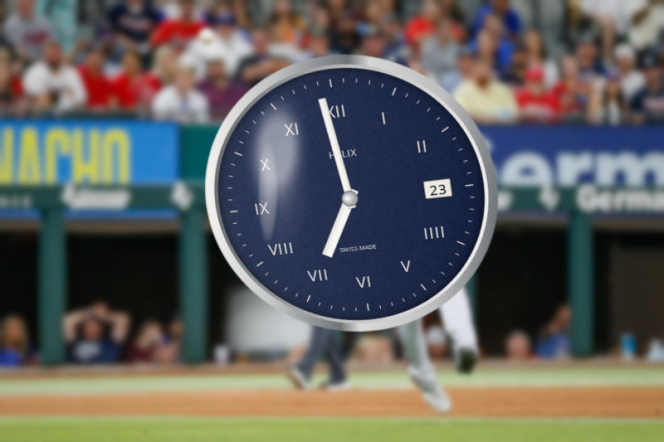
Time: **6:59**
